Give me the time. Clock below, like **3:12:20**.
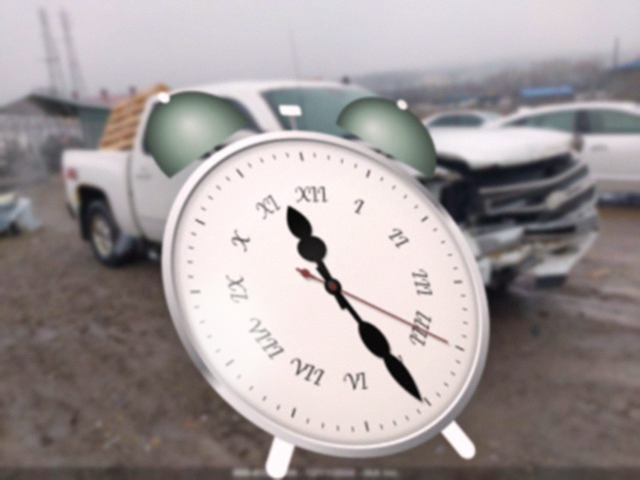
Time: **11:25:20**
